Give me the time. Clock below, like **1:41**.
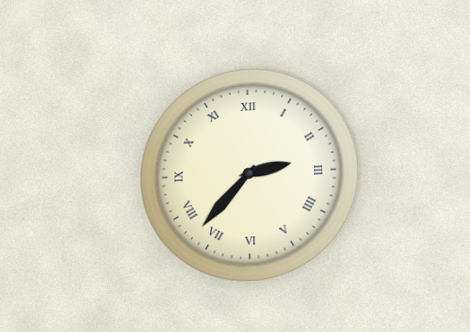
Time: **2:37**
